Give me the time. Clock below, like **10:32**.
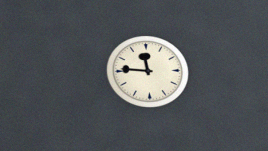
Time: **11:46**
